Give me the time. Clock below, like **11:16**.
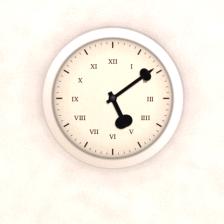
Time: **5:09**
